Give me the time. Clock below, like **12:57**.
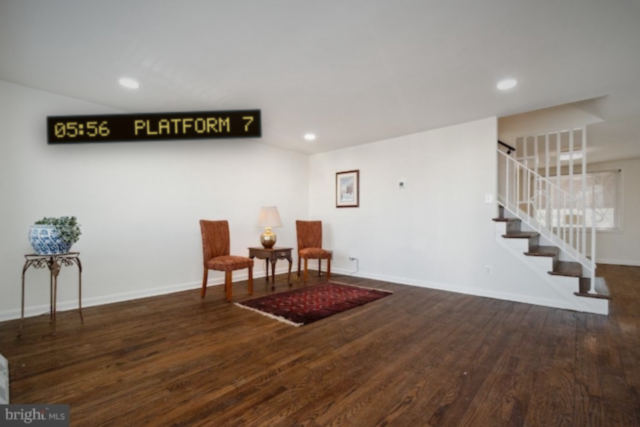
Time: **5:56**
